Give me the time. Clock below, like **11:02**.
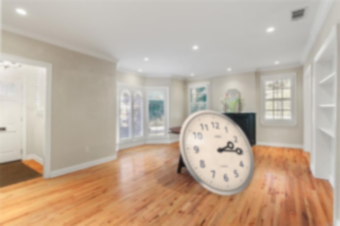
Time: **2:15**
